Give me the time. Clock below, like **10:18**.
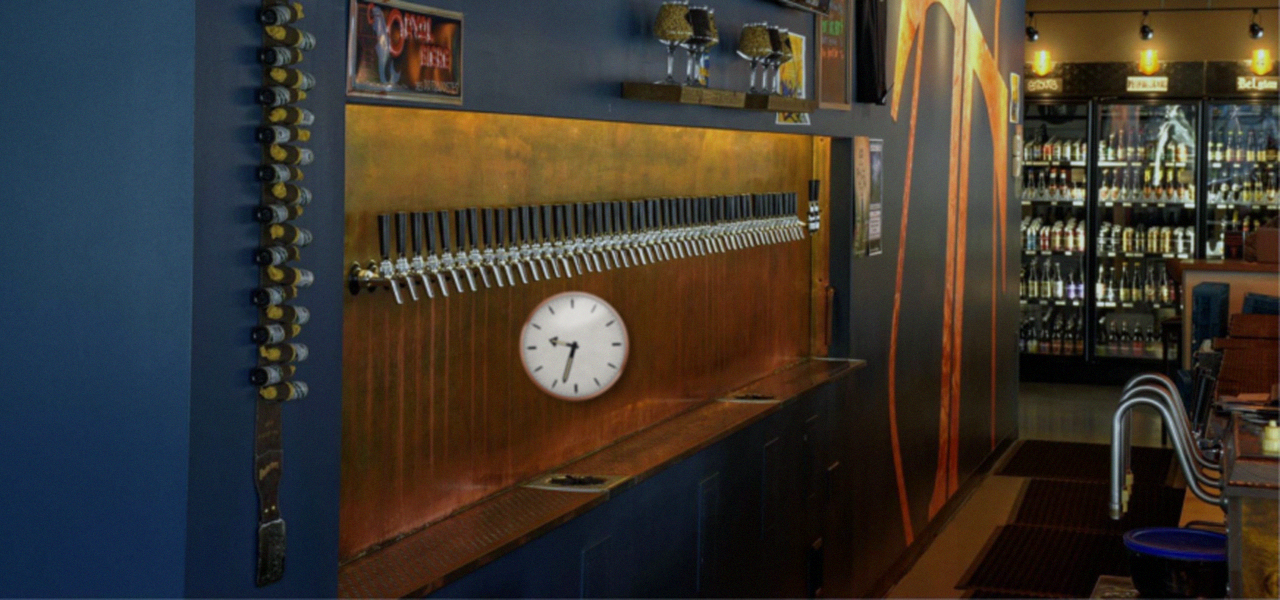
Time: **9:33**
